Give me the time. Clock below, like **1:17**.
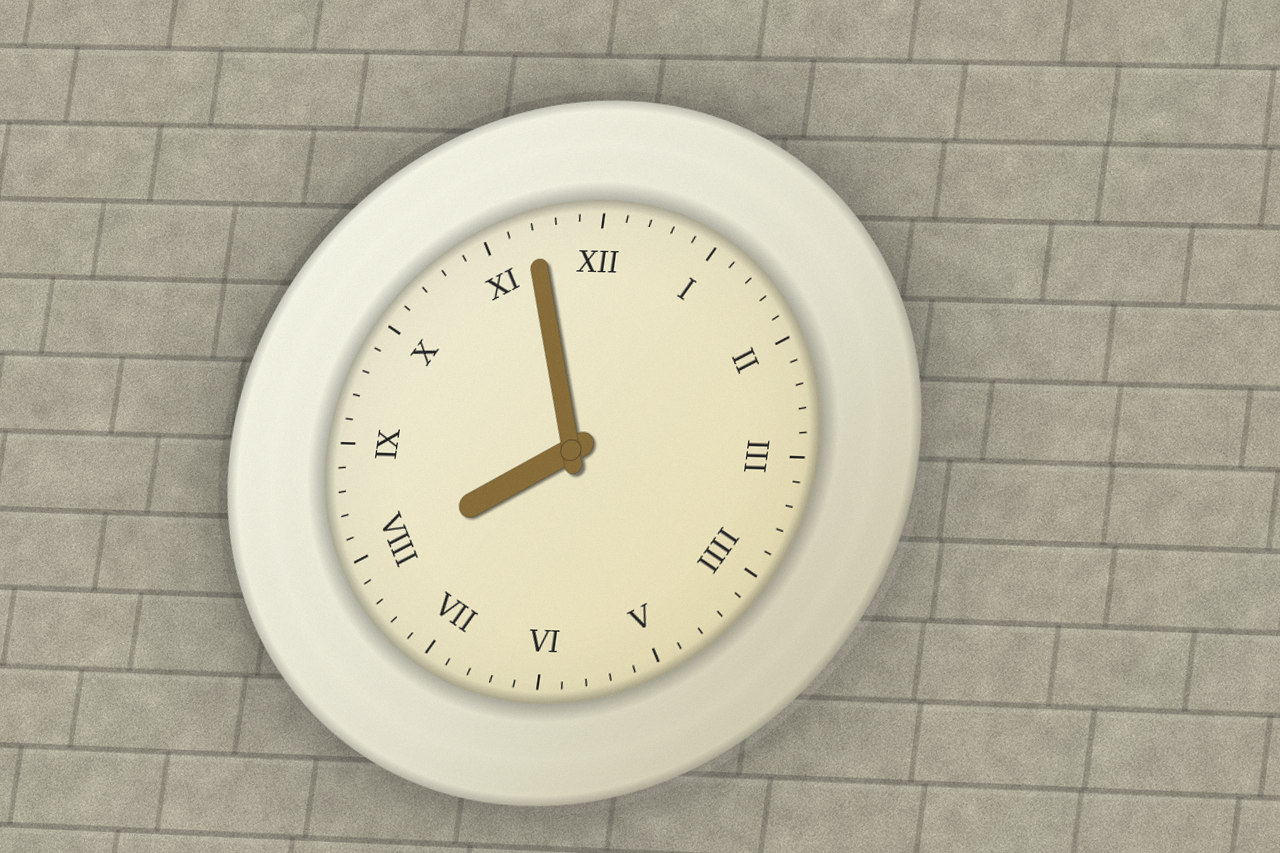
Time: **7:57**
